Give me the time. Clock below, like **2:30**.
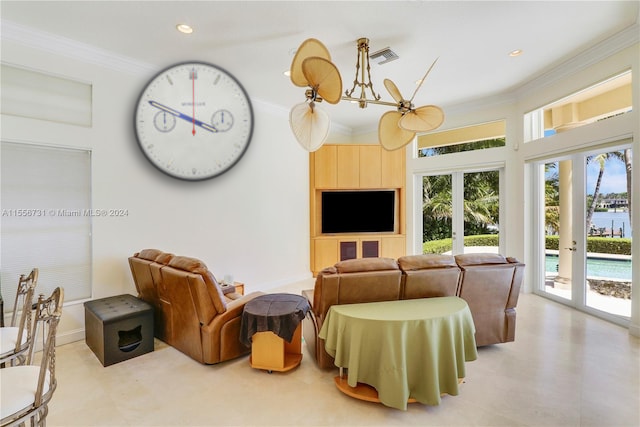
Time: **3:49**
